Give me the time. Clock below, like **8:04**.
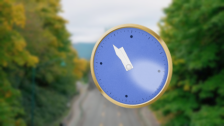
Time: **10:53**
